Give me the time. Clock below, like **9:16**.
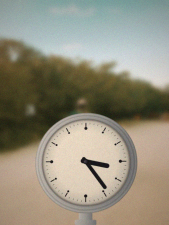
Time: **3:24**
